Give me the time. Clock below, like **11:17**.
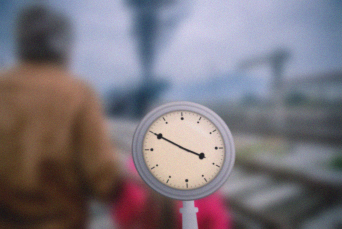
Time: **3:50**
